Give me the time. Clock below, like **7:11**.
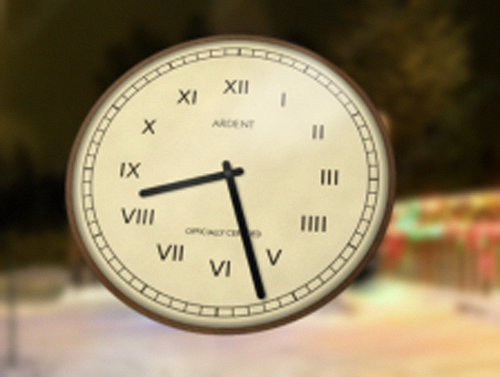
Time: **8:27**
